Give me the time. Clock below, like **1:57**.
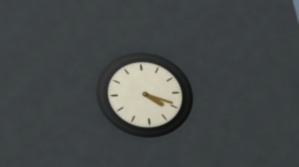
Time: **4:19**
